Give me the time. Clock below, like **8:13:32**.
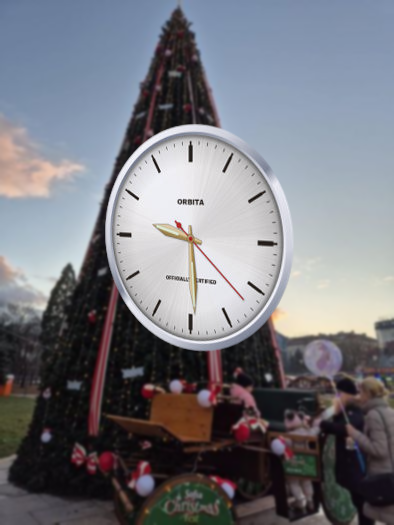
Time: **9:29:22**
